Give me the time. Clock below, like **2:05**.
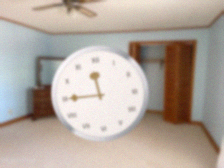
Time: **11:45**
